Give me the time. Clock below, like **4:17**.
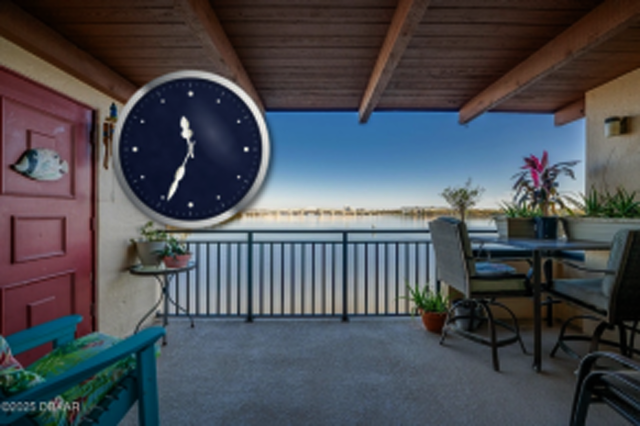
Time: **11:34**
